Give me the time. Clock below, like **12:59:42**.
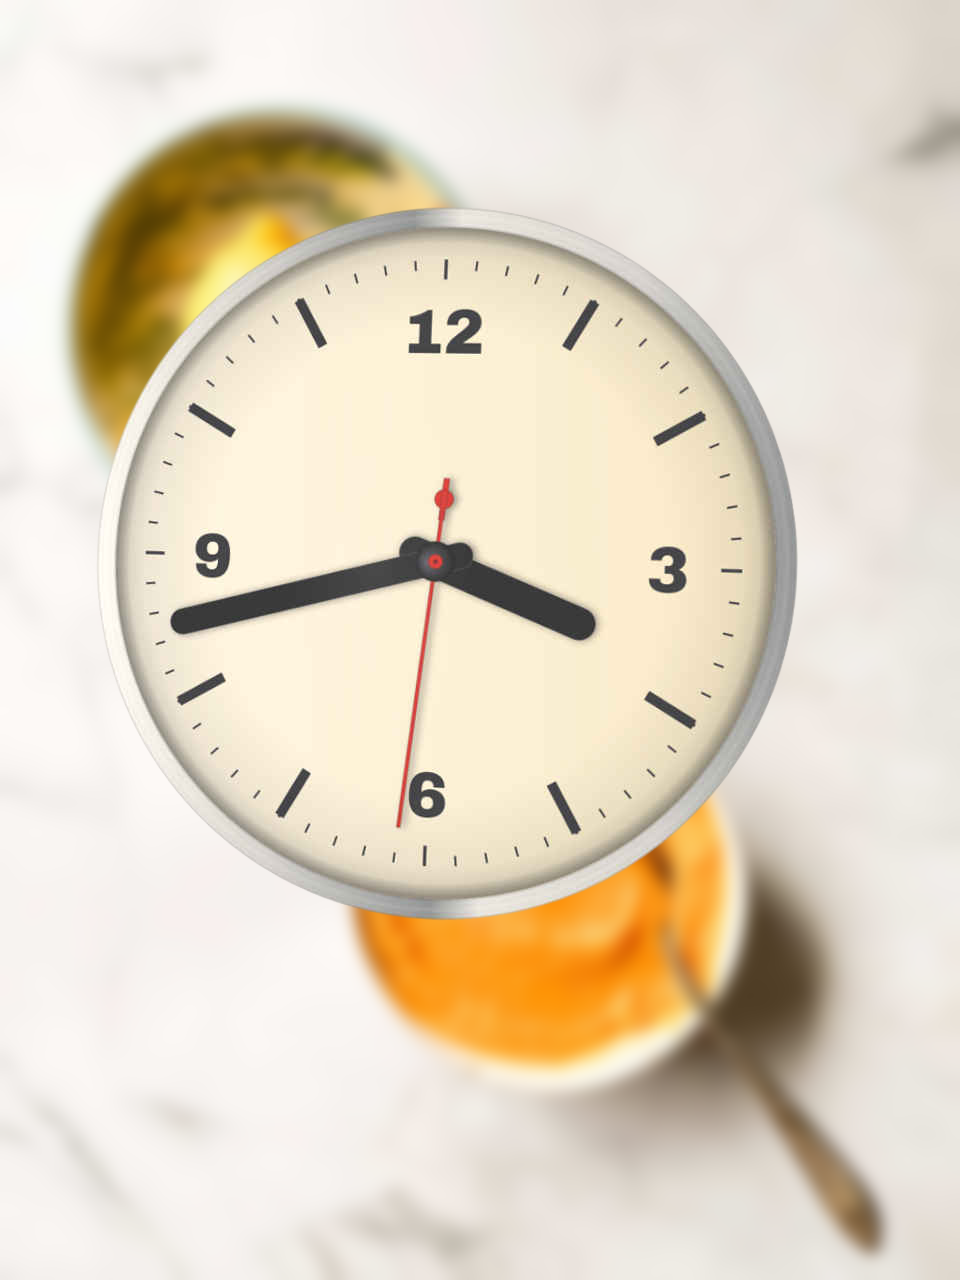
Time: **3:42:31**
